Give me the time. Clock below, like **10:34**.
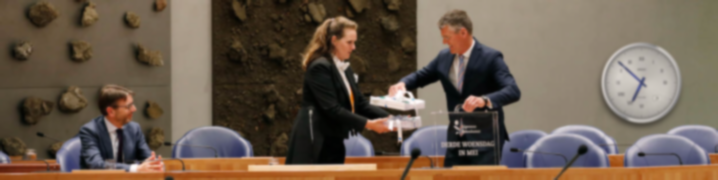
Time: **6:52**
